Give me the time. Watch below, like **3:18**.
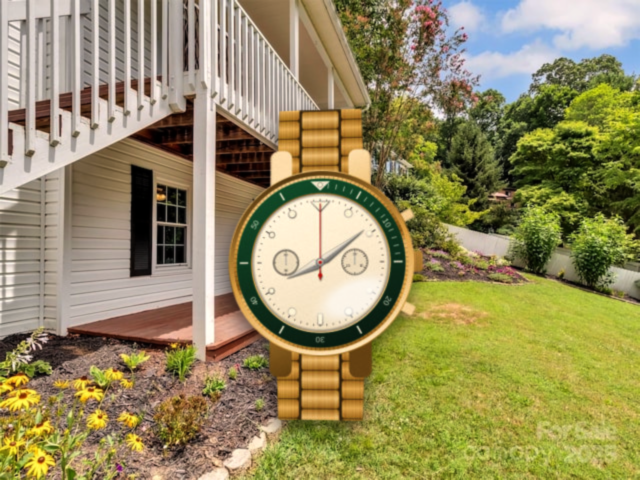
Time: **8:09**
